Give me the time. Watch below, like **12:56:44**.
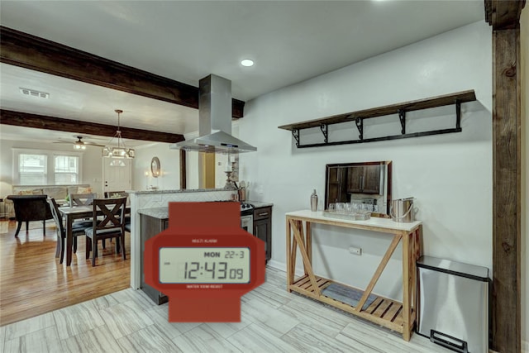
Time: **12:43:09**
